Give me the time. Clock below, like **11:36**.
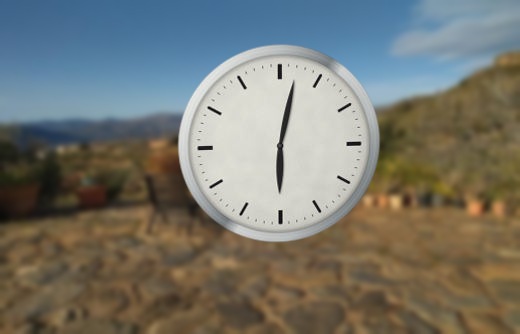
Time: **6:02**
